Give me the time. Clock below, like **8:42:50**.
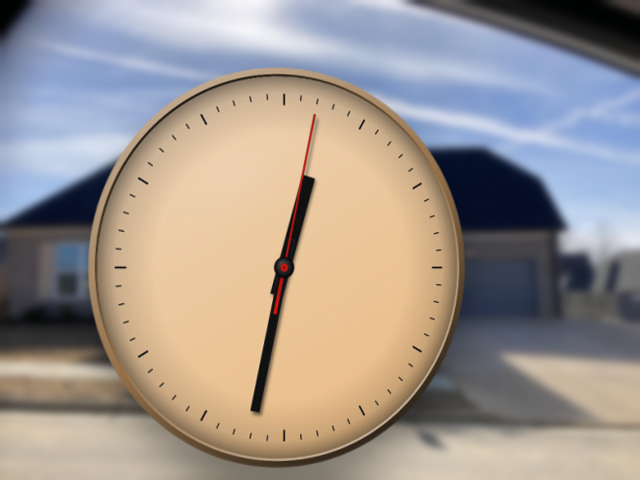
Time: **12:32:02**
